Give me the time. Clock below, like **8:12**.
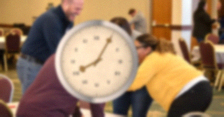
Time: **8:05**
